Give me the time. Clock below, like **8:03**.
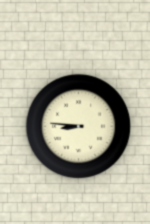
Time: **8:46**
